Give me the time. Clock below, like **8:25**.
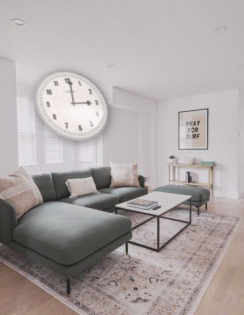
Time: **3:01**
